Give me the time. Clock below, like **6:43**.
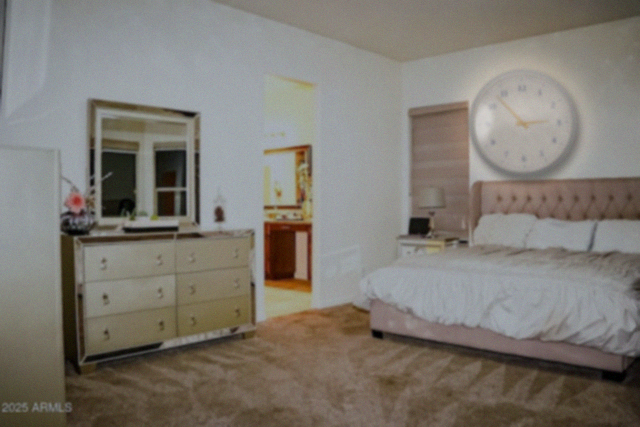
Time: **2:53**
